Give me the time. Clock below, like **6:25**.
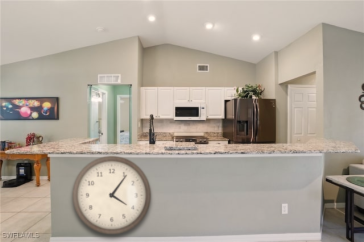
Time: **4:06**
